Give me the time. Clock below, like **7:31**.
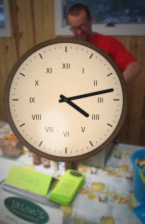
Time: **4:13**
